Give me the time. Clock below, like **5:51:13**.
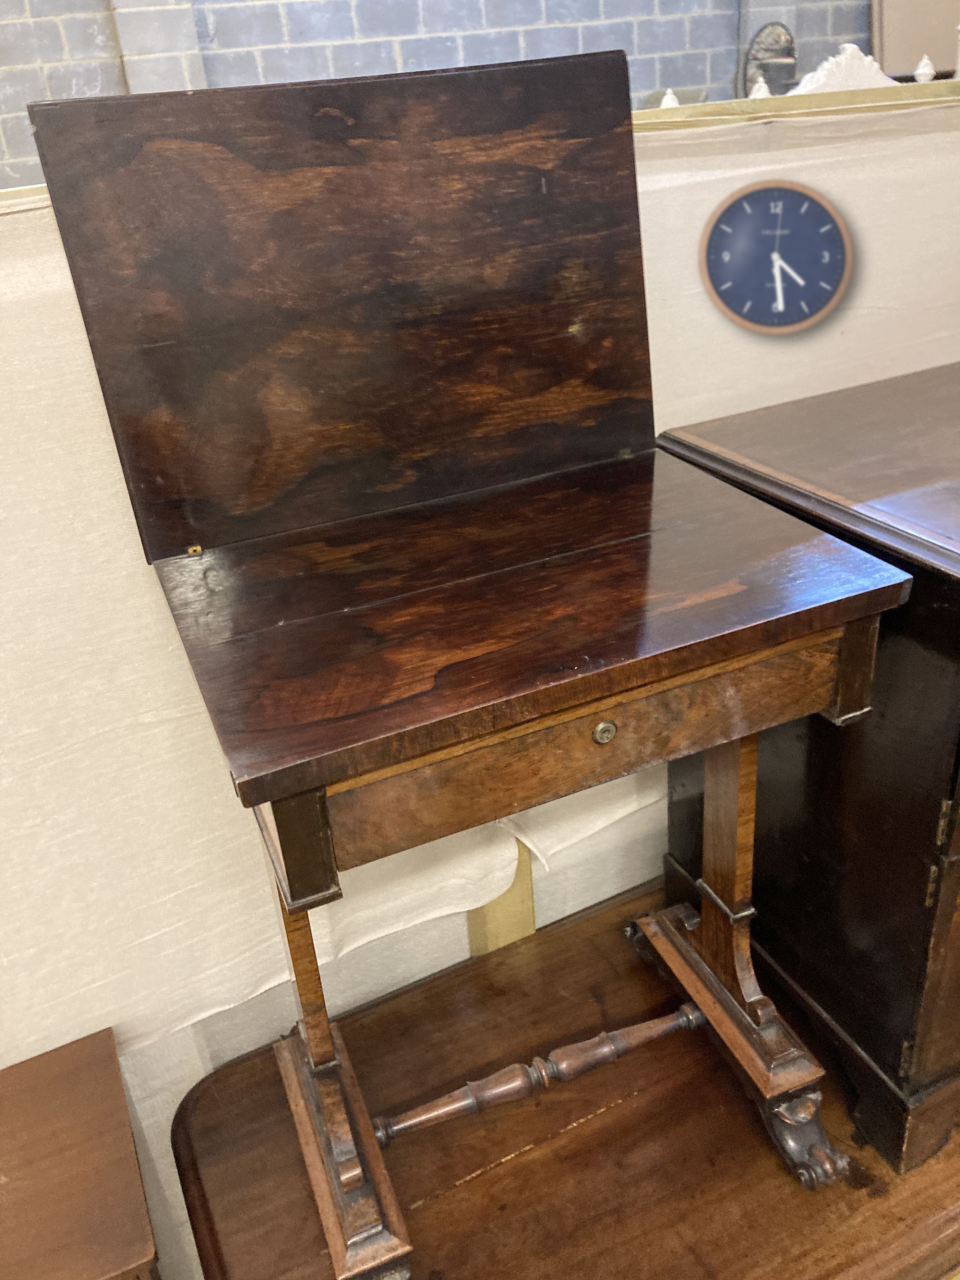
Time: **4:29:01**
